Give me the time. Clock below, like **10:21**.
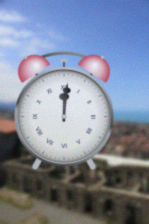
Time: **12:01**
